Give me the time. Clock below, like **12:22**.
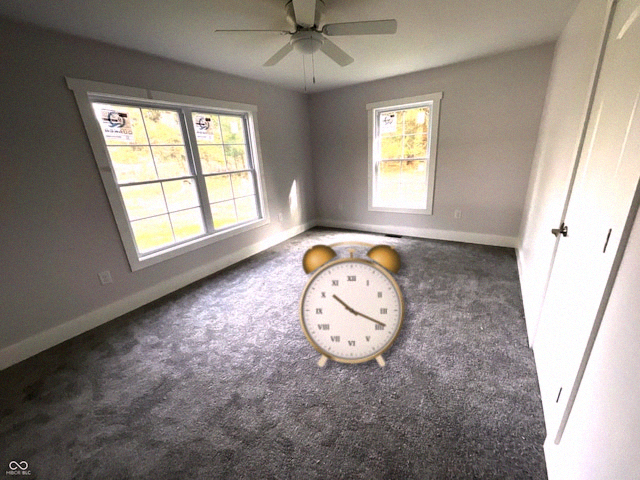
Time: **10:19**
